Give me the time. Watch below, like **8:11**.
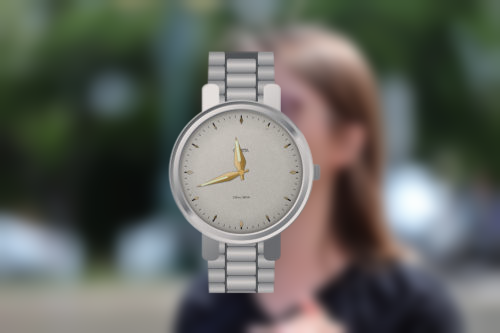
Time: **11:42**
